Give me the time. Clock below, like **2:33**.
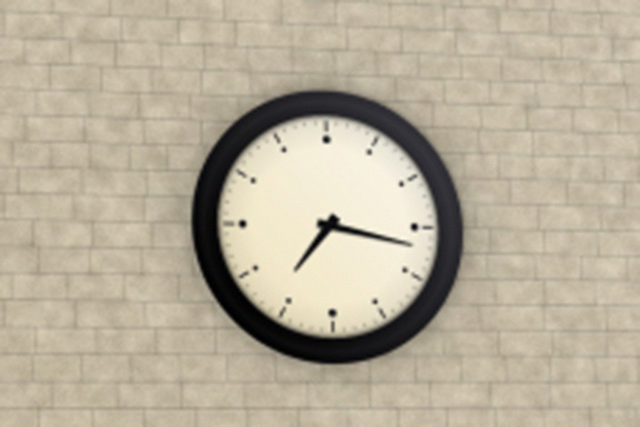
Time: **7:17**
